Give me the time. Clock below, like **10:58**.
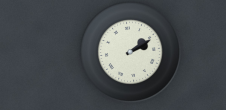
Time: **2:11**
